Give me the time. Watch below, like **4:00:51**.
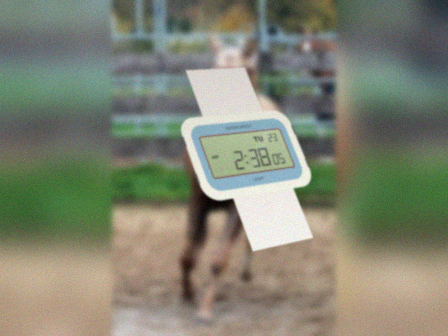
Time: **2:38:05**
